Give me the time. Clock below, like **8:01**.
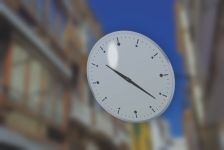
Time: **10:22**
